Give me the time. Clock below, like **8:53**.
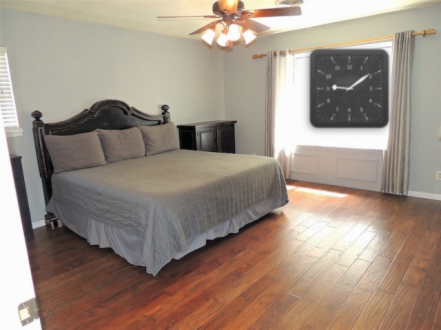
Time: **9:09**
